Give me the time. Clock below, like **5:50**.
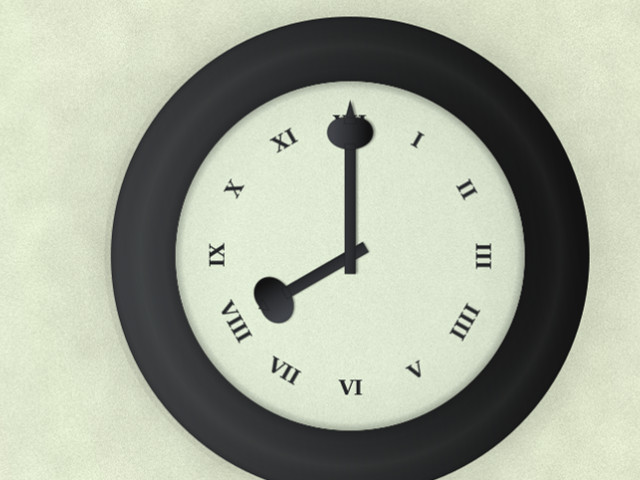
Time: **8:00**
